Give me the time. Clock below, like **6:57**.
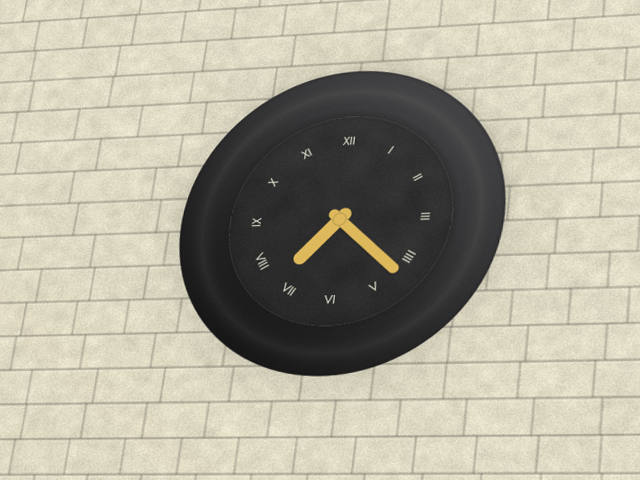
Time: **7:22**
